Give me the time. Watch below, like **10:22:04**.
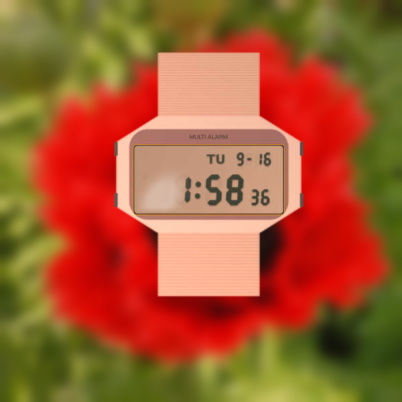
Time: **1:58:36**
